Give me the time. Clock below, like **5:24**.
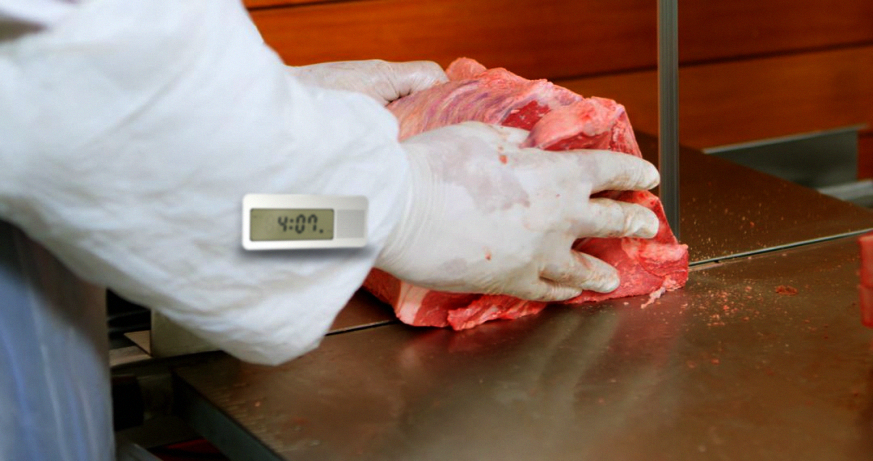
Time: **4:07**
